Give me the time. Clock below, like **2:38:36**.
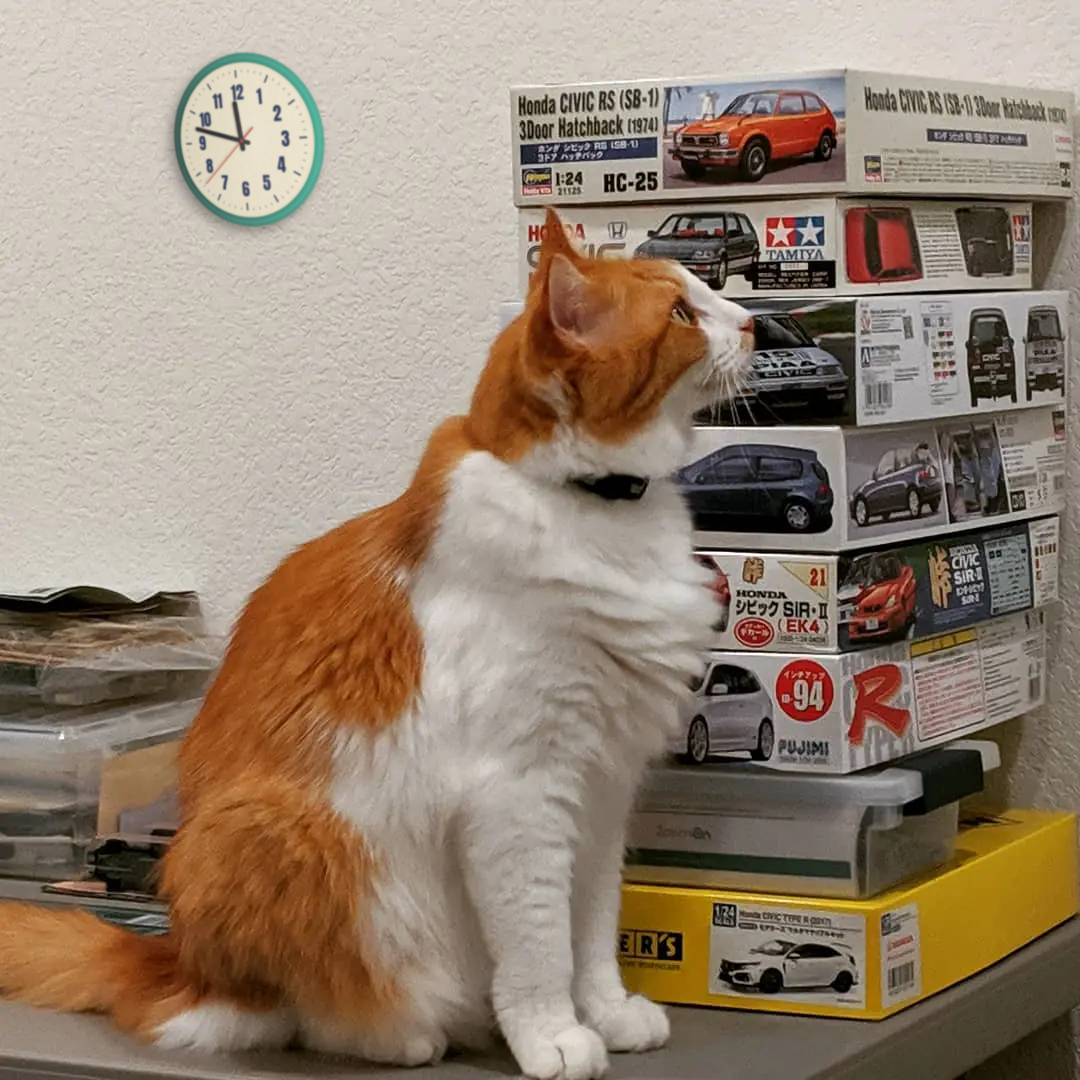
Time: **11:47:38**
